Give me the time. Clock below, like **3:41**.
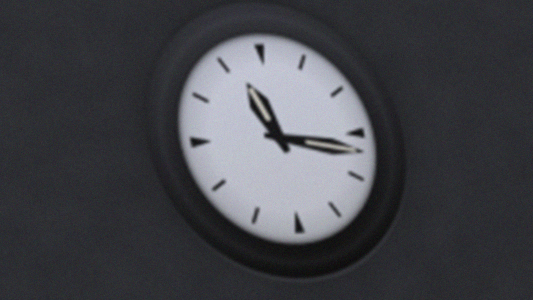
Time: **11:17**
